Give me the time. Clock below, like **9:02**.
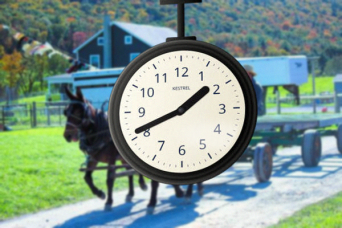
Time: **1:41**
